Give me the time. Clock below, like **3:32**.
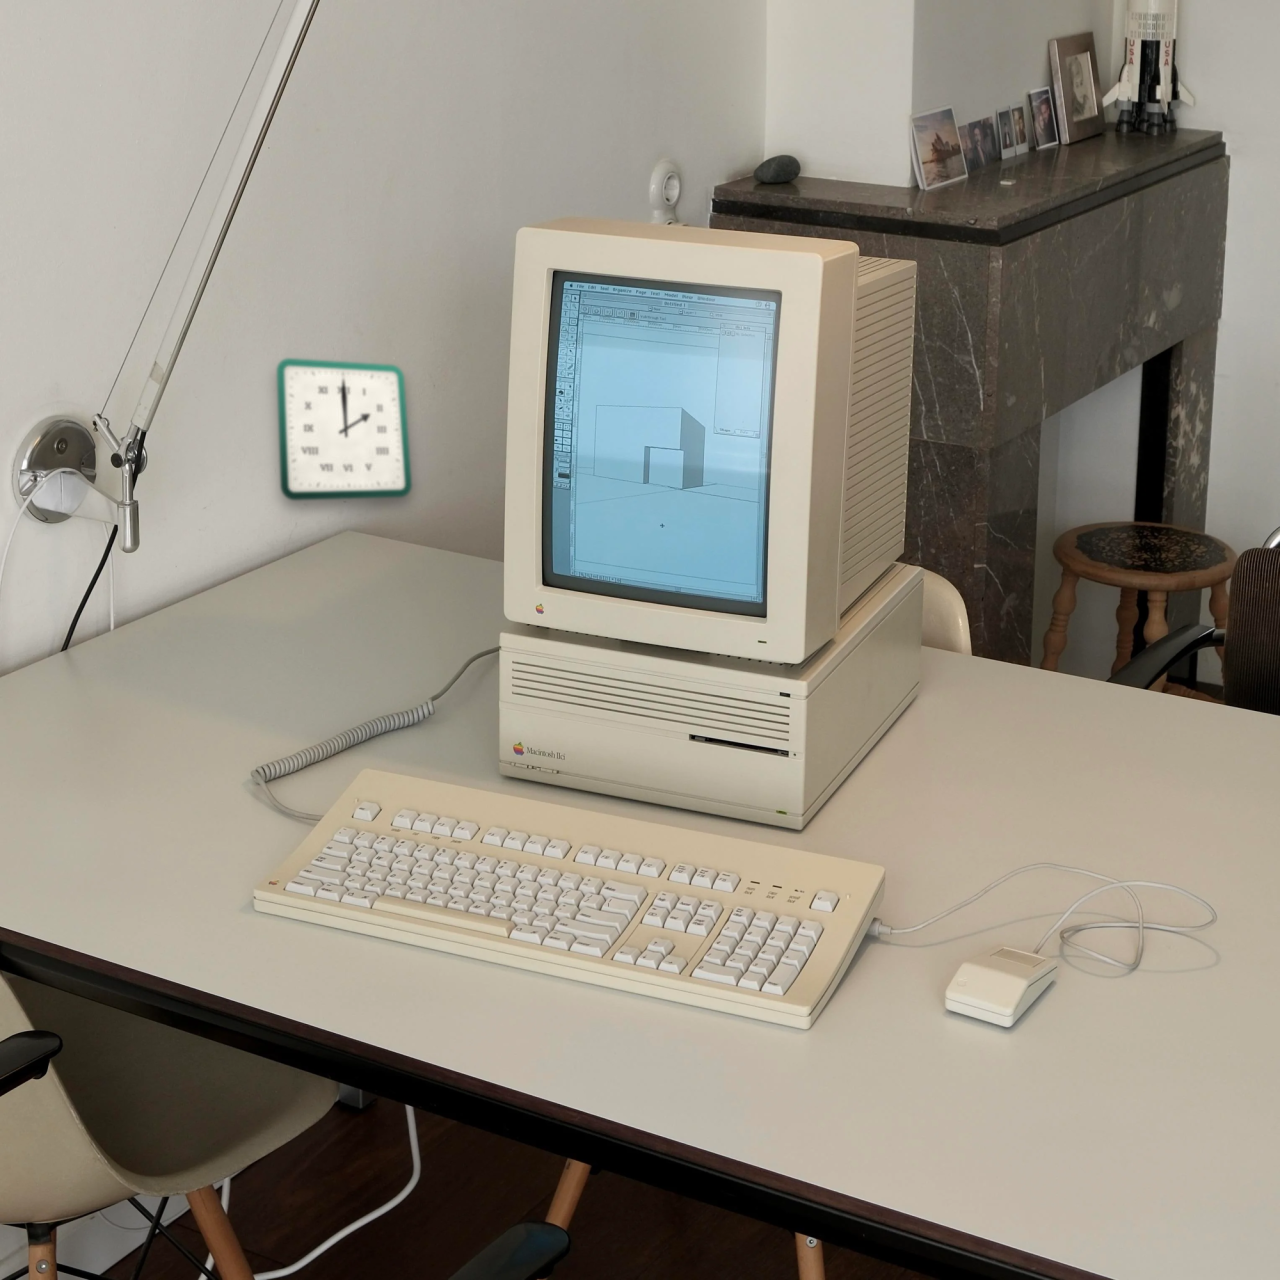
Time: **2:00**
